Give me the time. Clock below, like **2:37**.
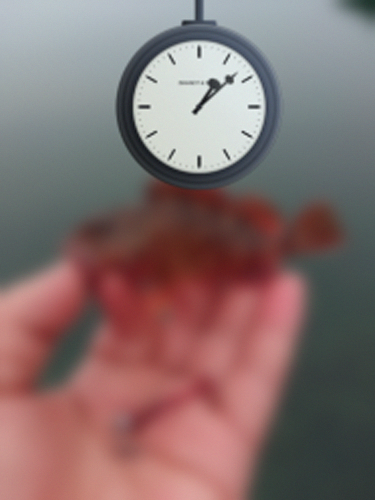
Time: **1:08**
